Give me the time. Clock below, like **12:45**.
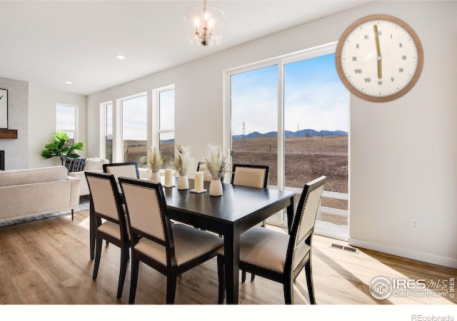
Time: **5:59**
